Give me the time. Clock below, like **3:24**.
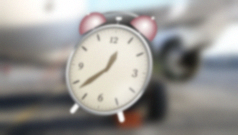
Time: **12:38**
